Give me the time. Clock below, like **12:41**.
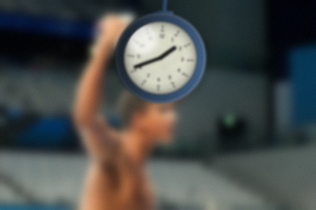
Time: **1:41**
